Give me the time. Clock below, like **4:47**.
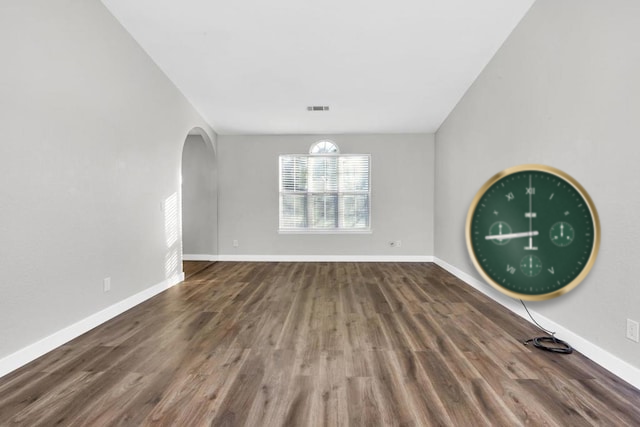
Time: **8:44**
